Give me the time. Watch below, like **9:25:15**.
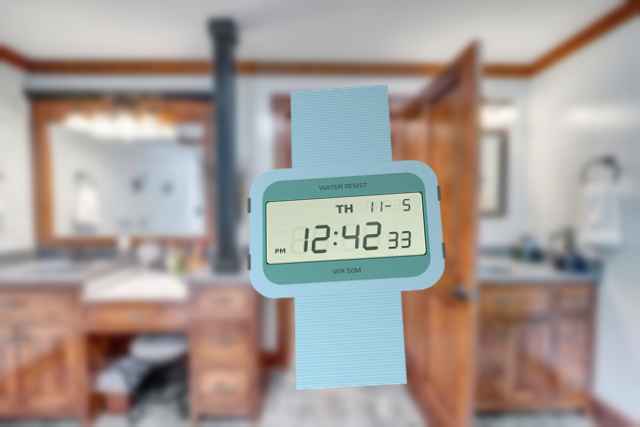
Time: **12:42:33**
